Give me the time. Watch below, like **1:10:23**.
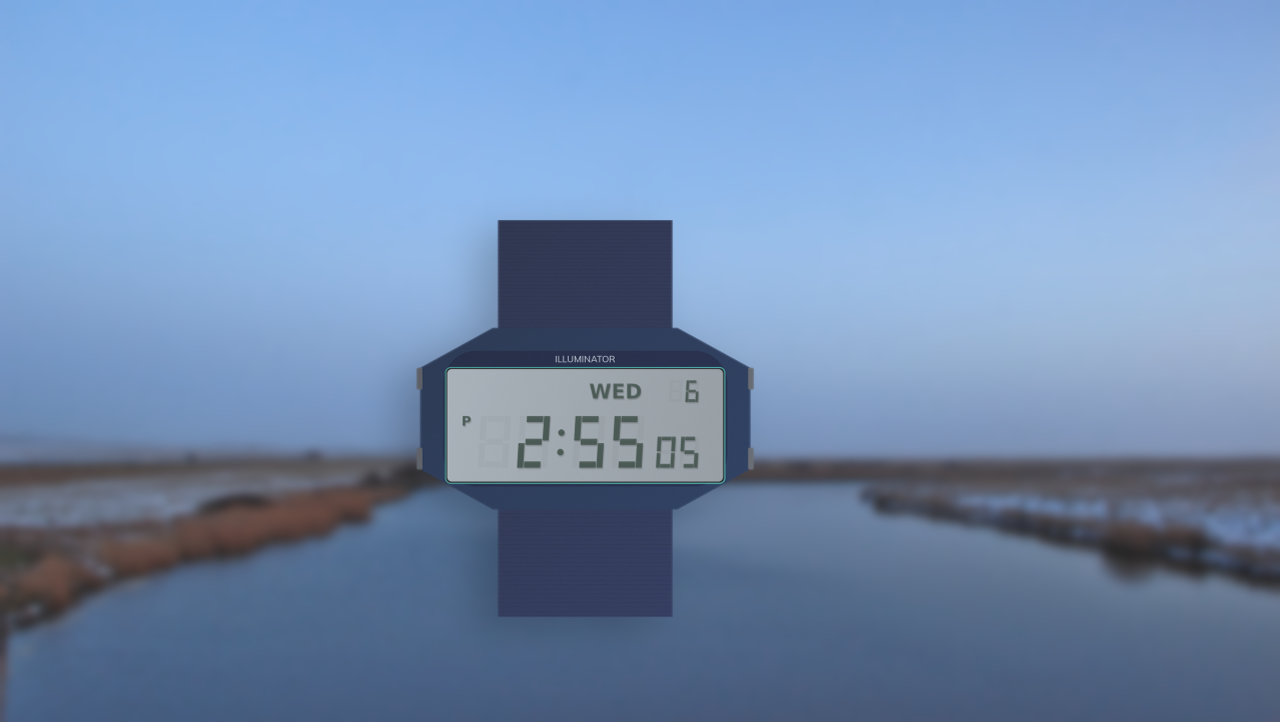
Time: **2:55:05**
